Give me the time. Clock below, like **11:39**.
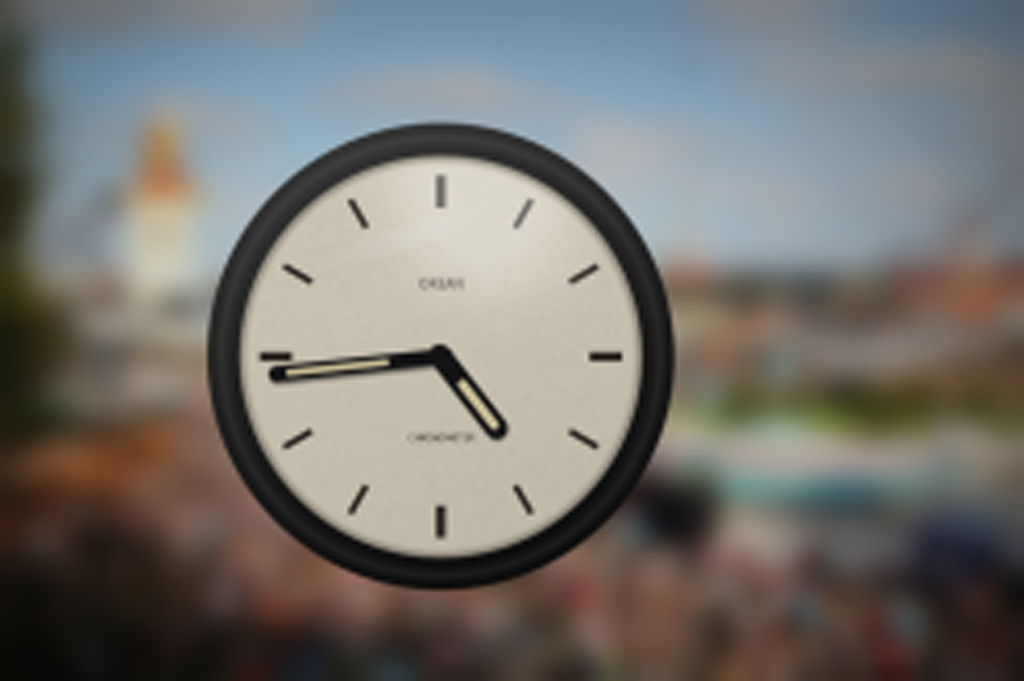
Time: **4:44**
